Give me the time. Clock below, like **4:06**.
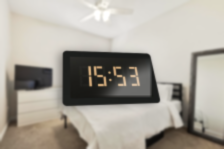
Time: **15:53**
